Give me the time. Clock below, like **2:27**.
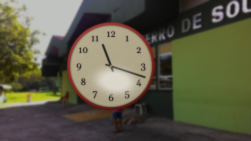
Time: **11:18**
